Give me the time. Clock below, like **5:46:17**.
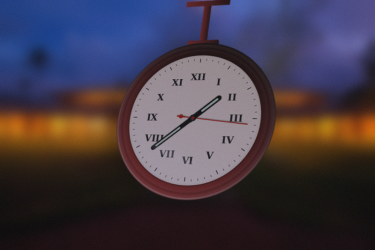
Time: **1:38:16**
